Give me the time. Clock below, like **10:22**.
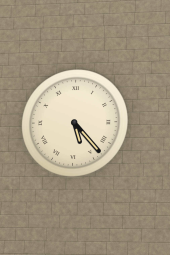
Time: **5:23**
